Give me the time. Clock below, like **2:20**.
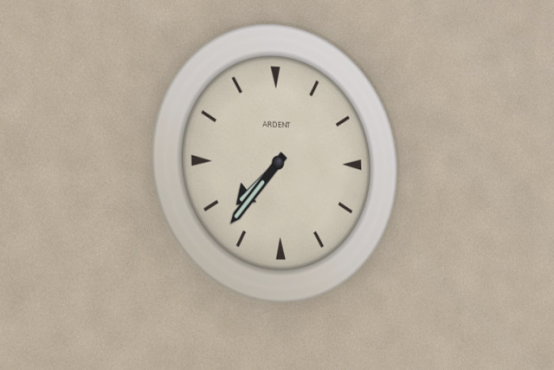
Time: **7:37**
